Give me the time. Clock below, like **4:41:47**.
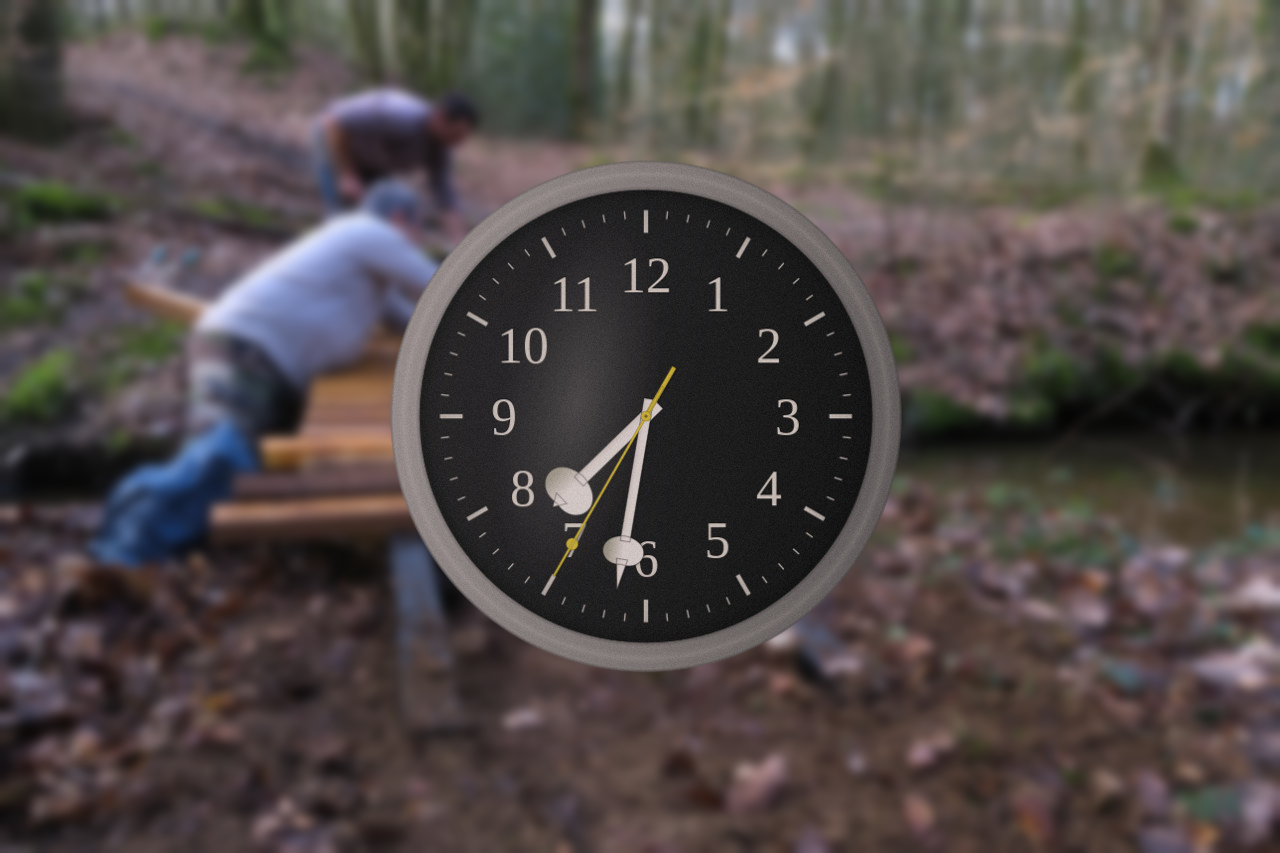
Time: **7:31:35**
